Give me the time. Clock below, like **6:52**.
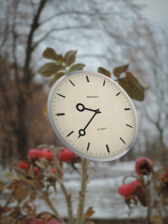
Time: **9:38**
